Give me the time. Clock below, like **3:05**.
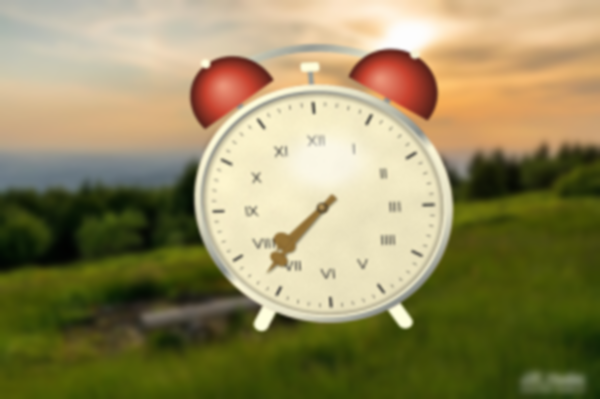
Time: **7:37**
